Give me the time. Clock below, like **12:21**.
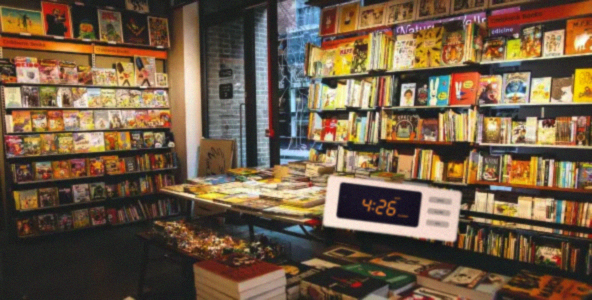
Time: **4:26**
